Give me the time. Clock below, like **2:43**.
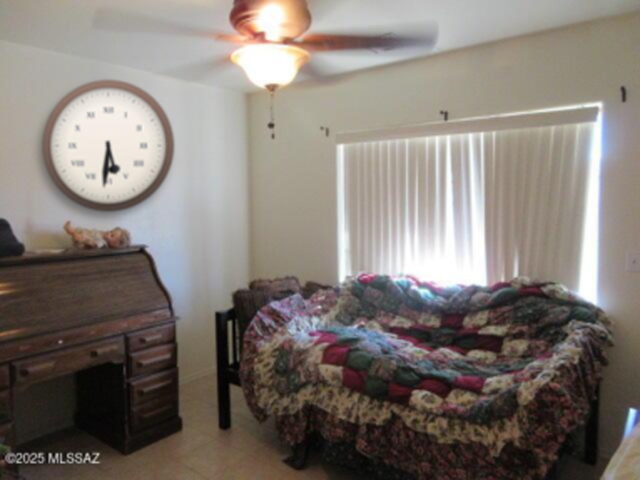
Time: **5:31**
